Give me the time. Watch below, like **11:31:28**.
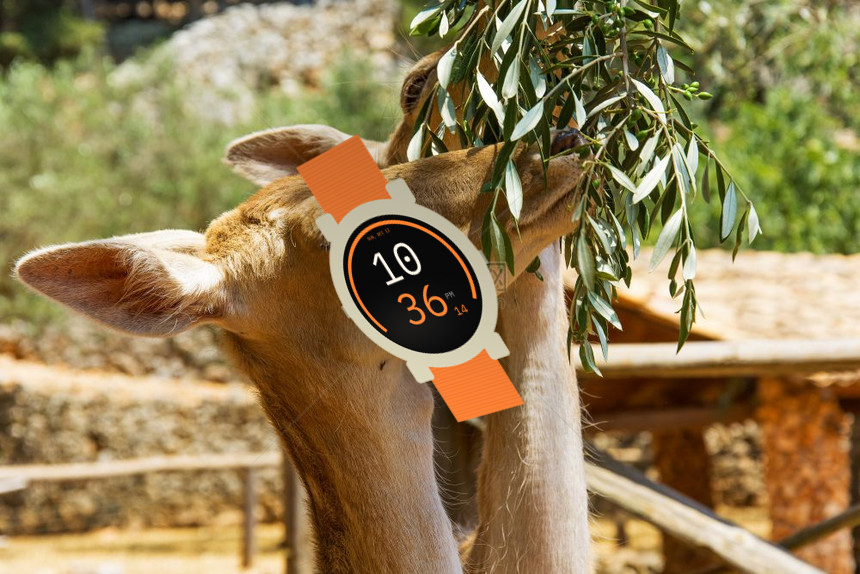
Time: **10:36:14**
